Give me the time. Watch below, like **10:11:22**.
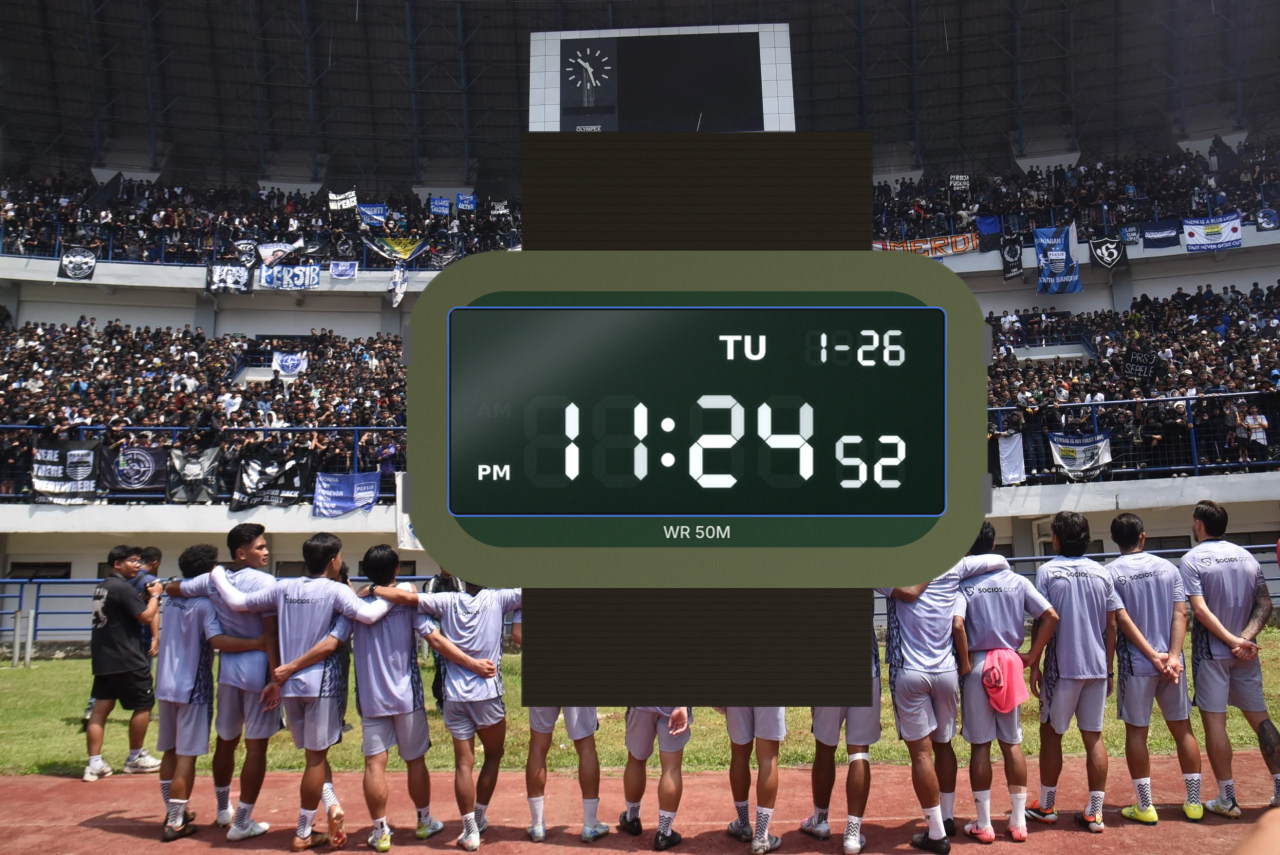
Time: **11:24:52**
